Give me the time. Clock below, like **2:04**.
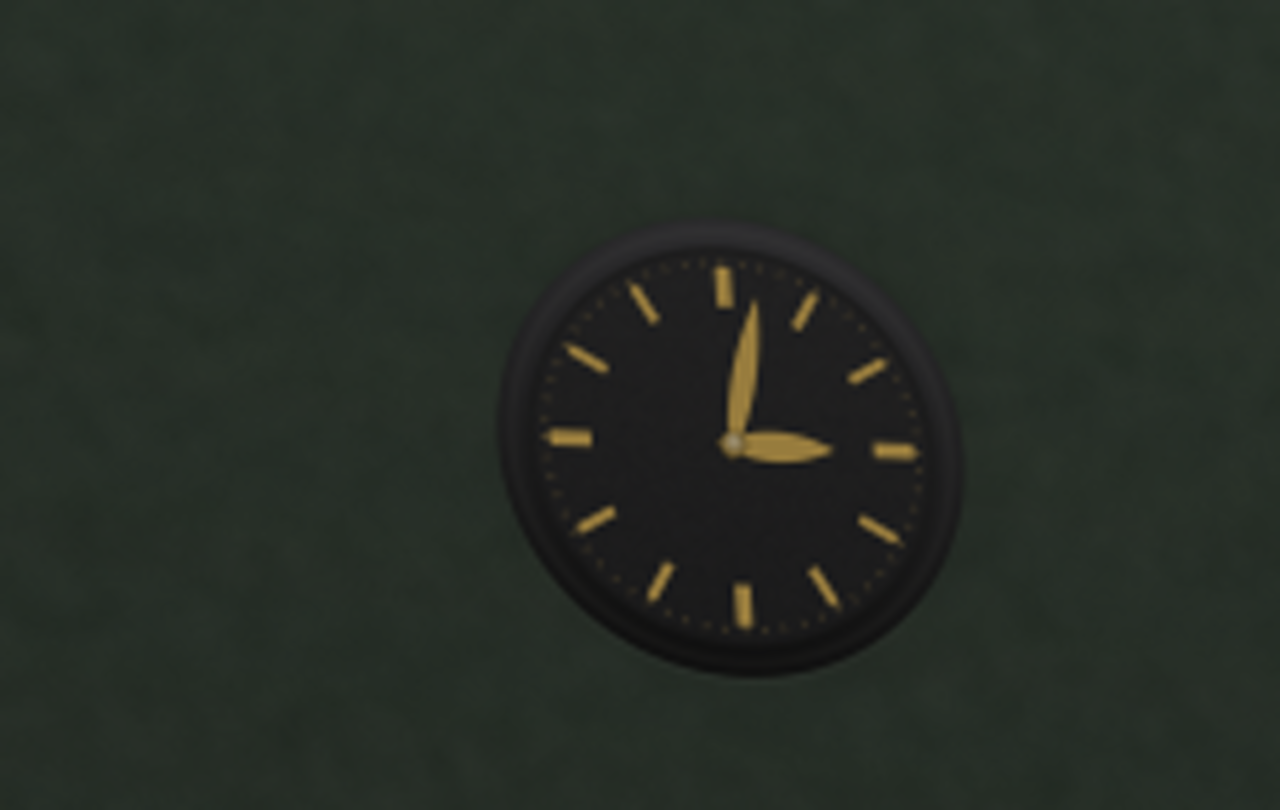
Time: **3:02**
